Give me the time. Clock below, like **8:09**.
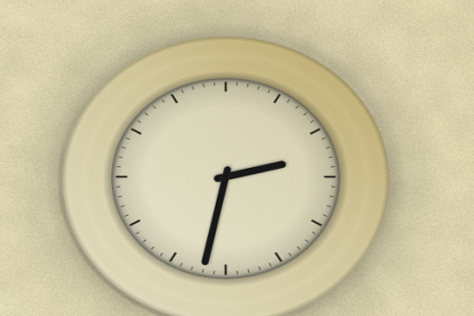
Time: **2:32**
